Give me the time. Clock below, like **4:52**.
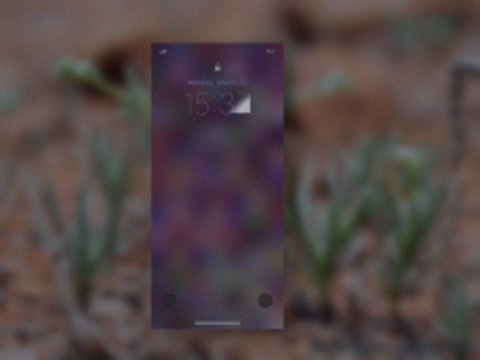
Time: **15:37**
